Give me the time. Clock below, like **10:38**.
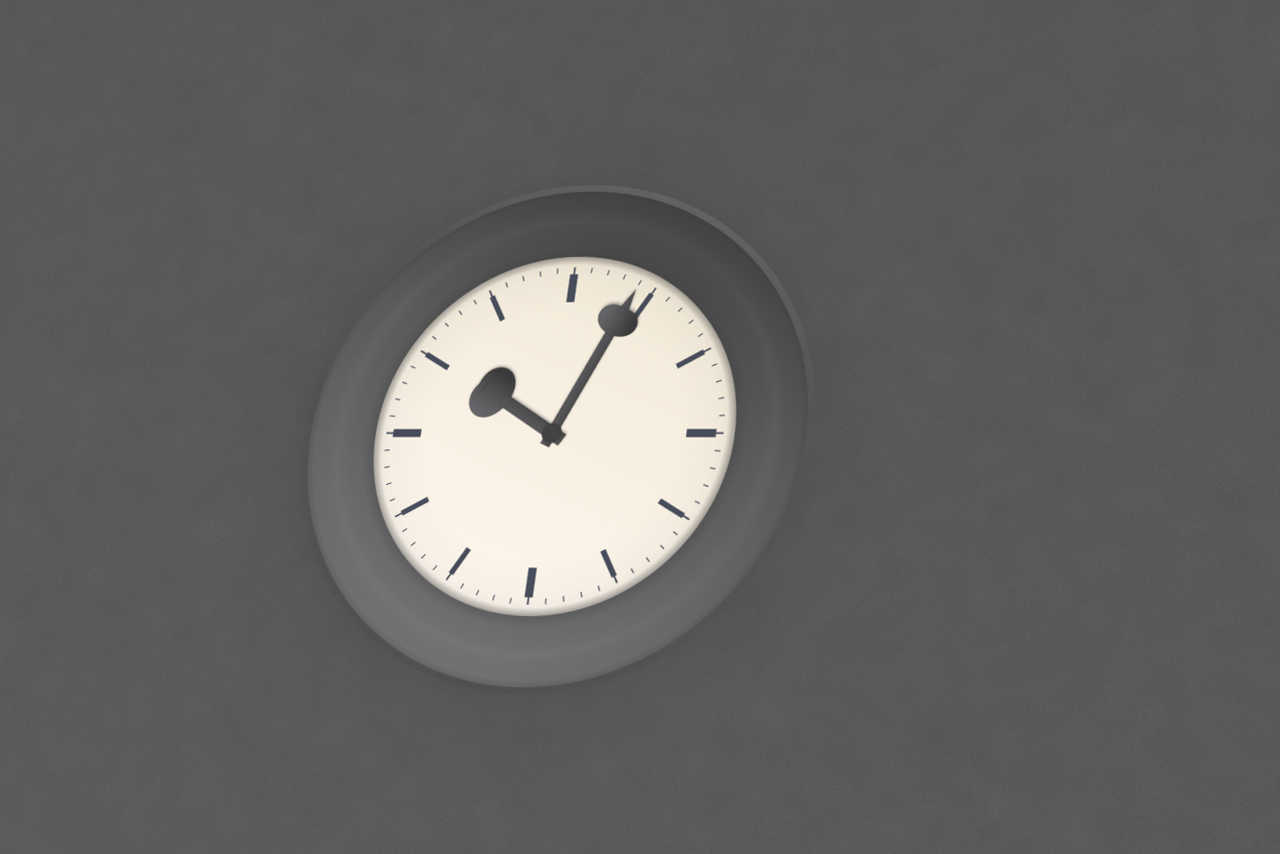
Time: **10:04**
